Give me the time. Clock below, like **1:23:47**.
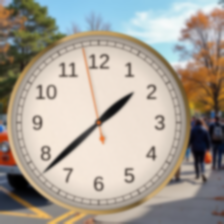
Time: **1:37:58**
